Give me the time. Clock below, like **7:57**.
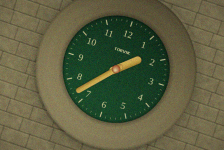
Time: **1:37**
